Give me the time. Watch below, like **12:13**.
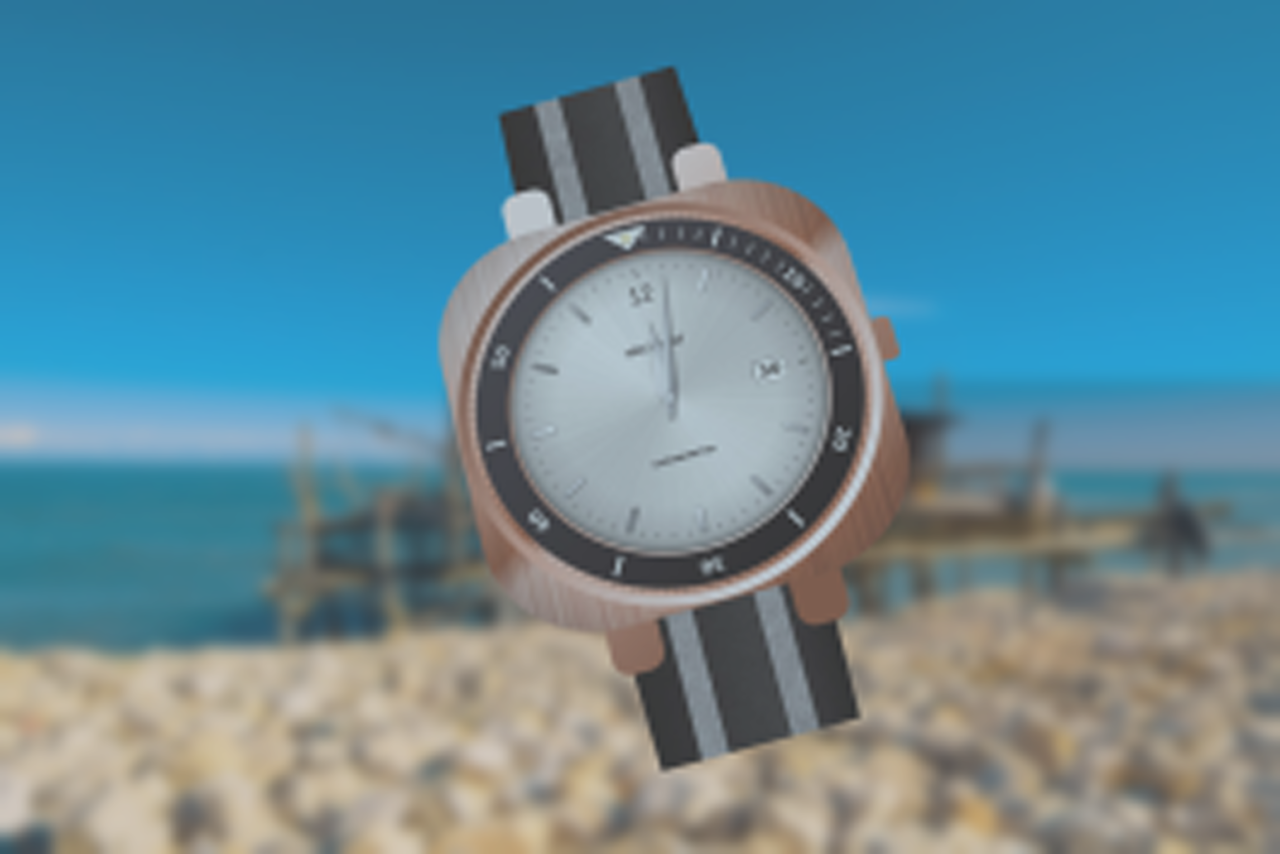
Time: **12:02**
